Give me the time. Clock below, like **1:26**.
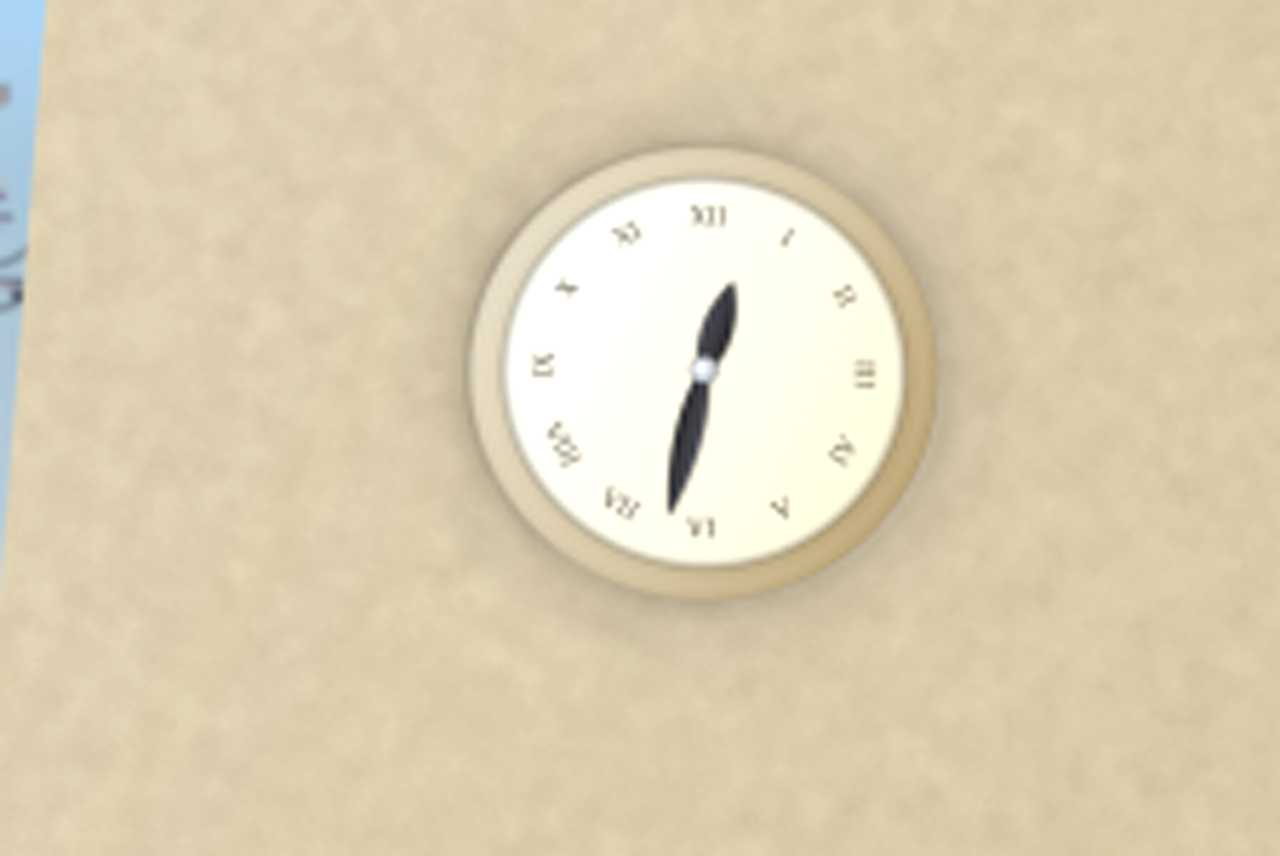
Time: **12:32**
